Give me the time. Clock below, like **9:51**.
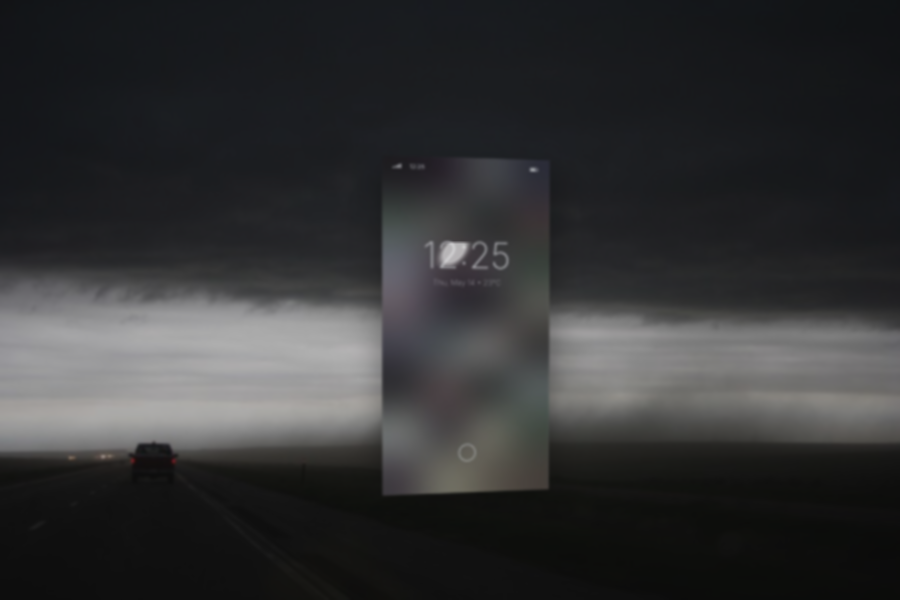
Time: **12:25**
